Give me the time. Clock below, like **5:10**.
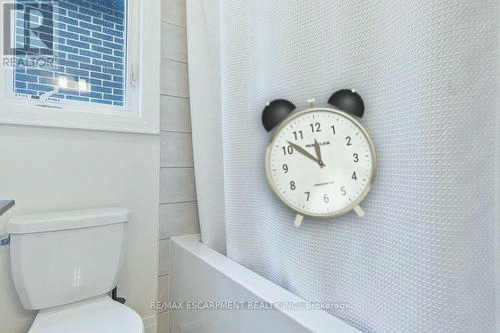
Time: **11:52**
